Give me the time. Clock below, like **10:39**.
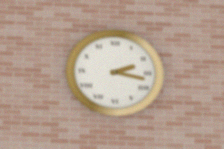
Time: **2:17**
